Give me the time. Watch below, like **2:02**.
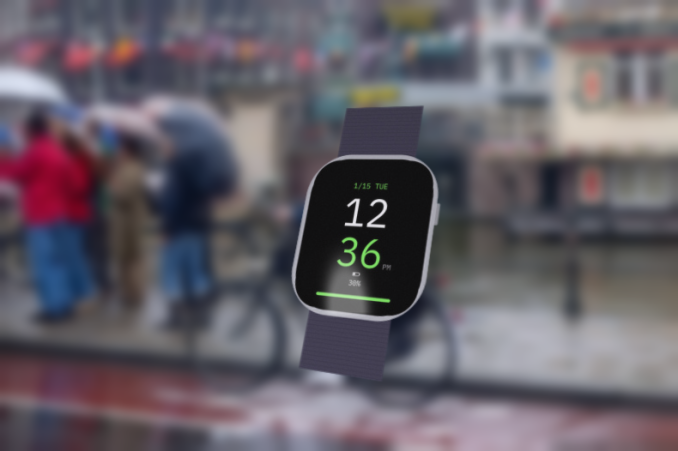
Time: **12:36**
